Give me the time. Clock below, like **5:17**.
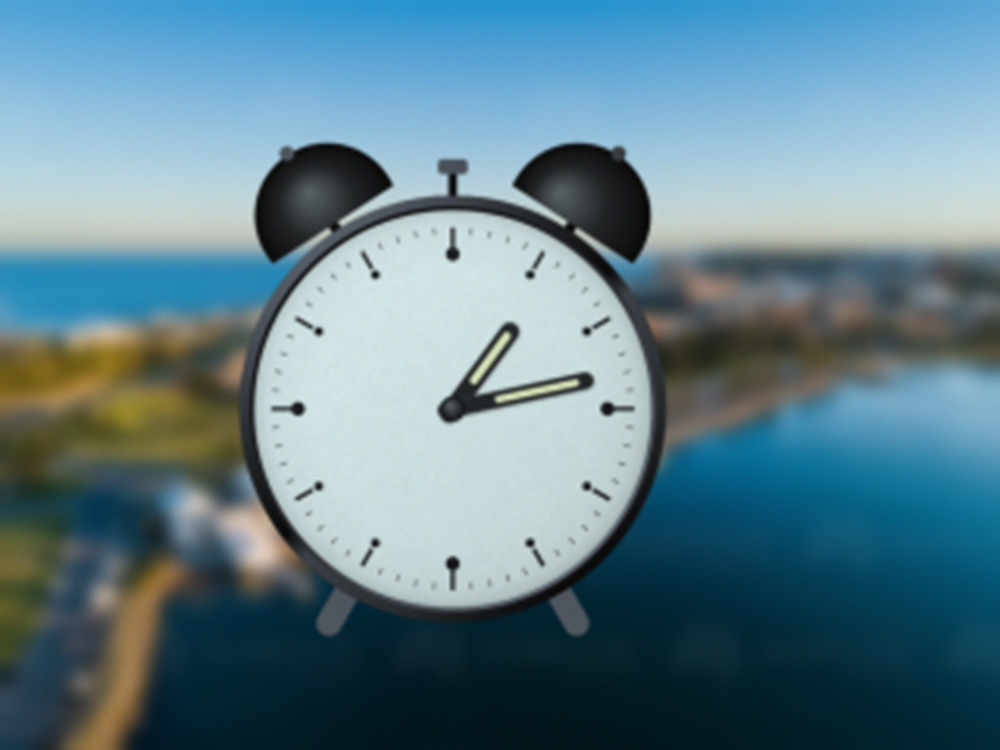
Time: **1:13**
